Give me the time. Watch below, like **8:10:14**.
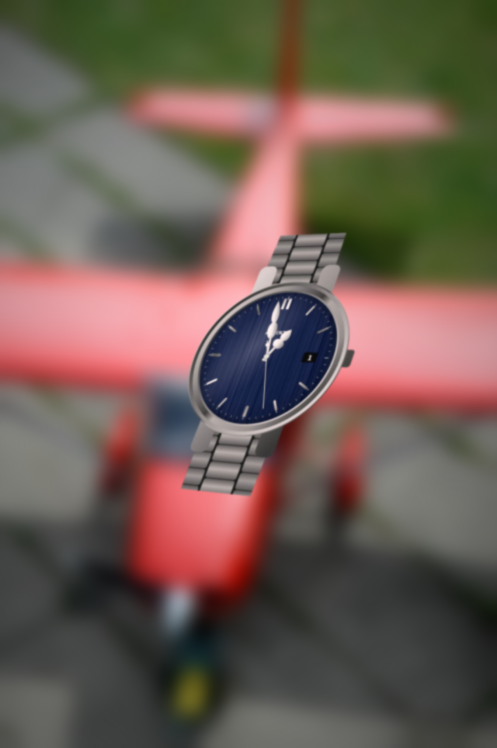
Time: **12:58:27**
